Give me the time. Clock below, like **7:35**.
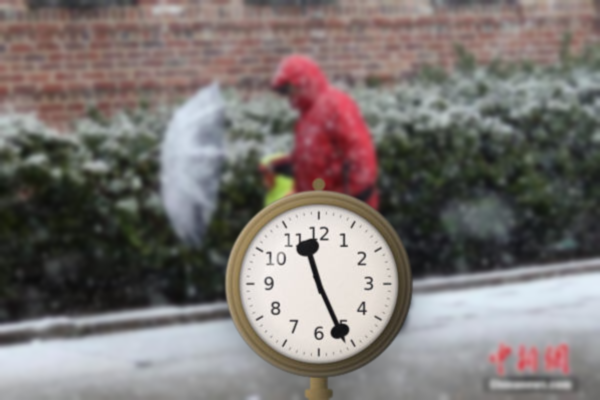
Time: **11:26**
